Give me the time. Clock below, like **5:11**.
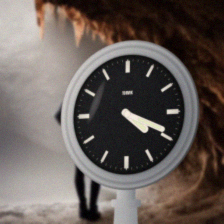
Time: **4:19**
